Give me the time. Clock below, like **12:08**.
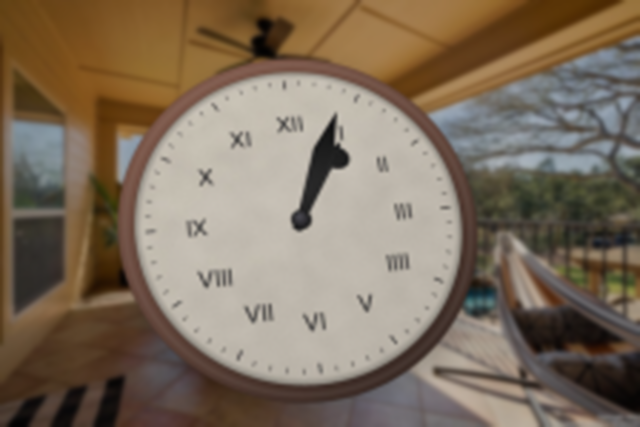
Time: **1:04**
